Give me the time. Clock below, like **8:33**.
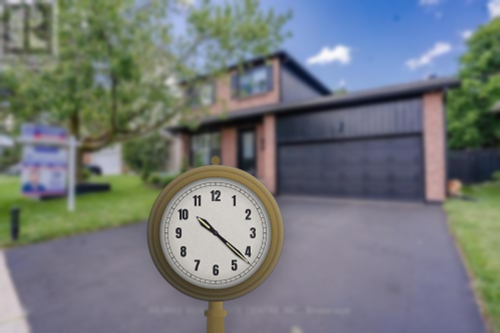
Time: **10:22**
